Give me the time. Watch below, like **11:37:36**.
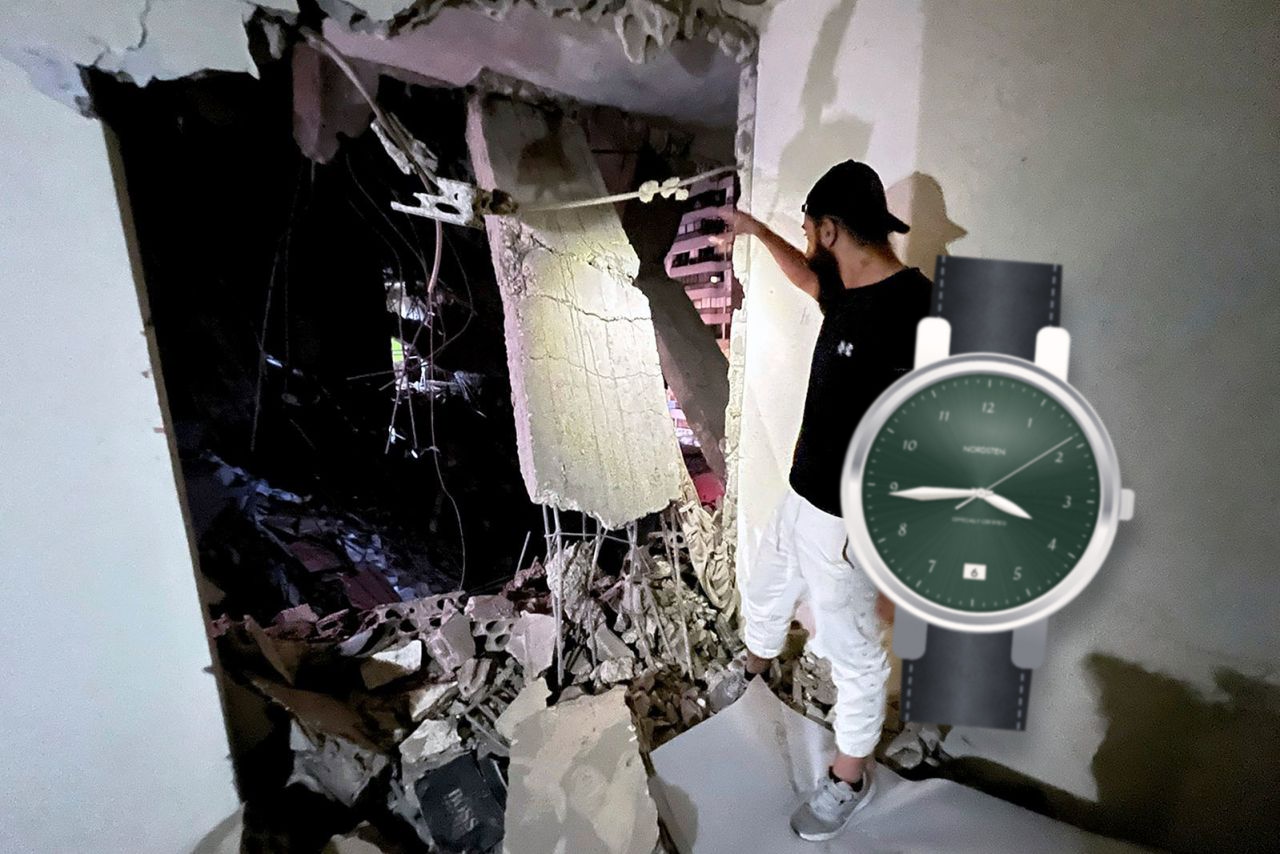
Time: **3:44:09**
